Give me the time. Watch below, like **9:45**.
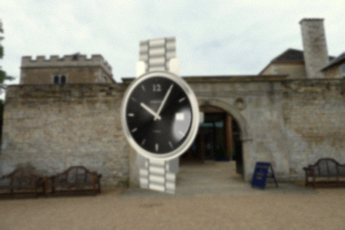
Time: **10:05**
